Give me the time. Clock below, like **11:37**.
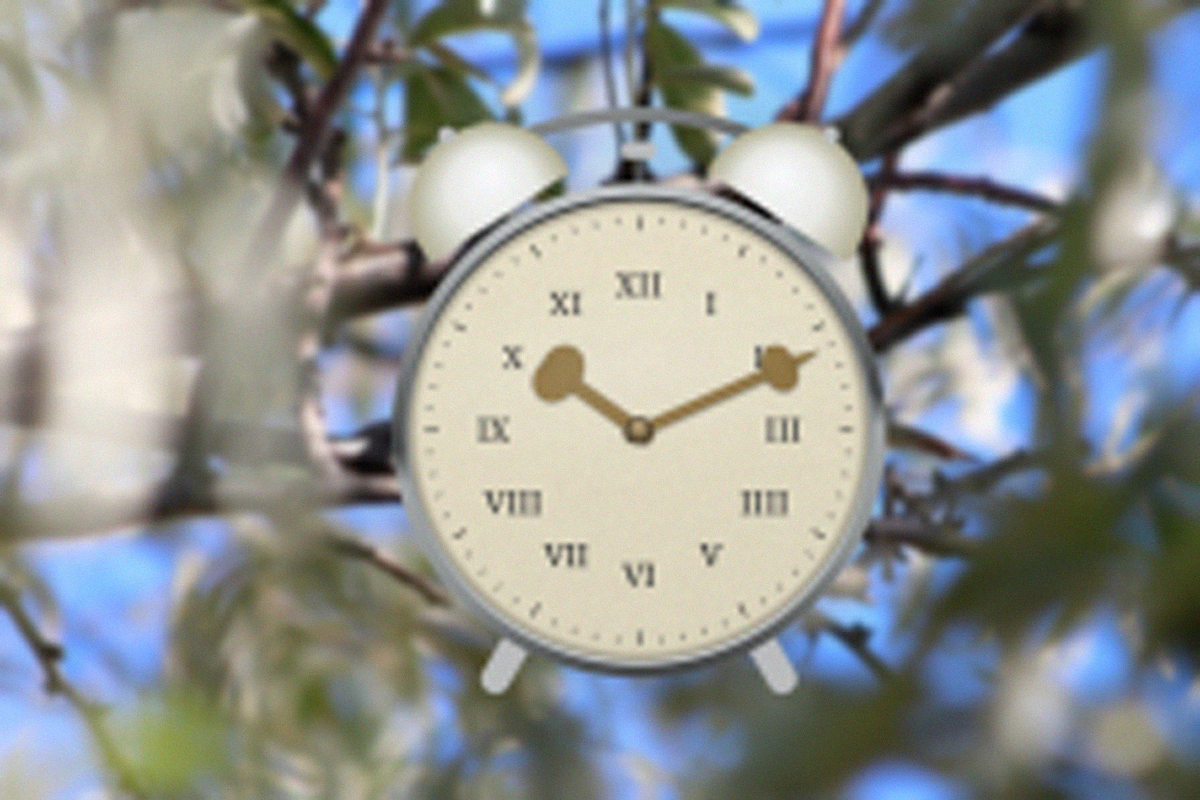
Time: **10:11**
